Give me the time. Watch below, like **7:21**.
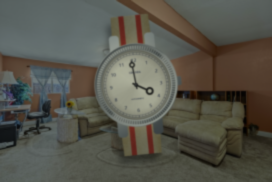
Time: **3:59**
